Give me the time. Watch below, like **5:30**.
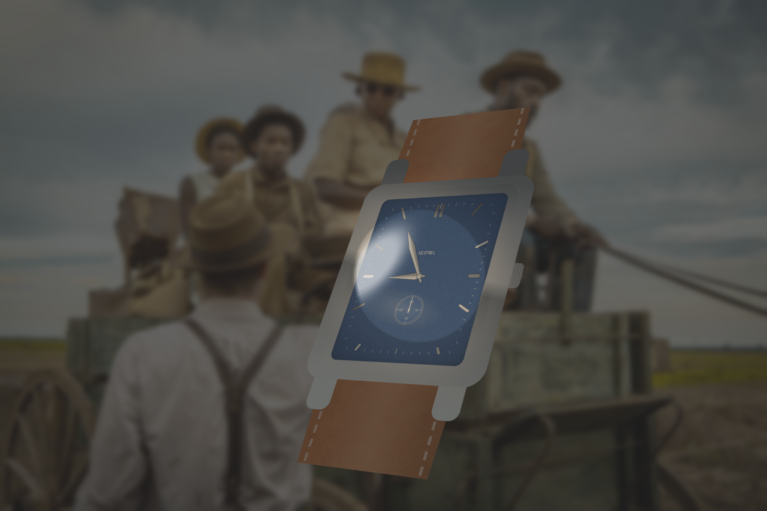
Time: **8:55**
